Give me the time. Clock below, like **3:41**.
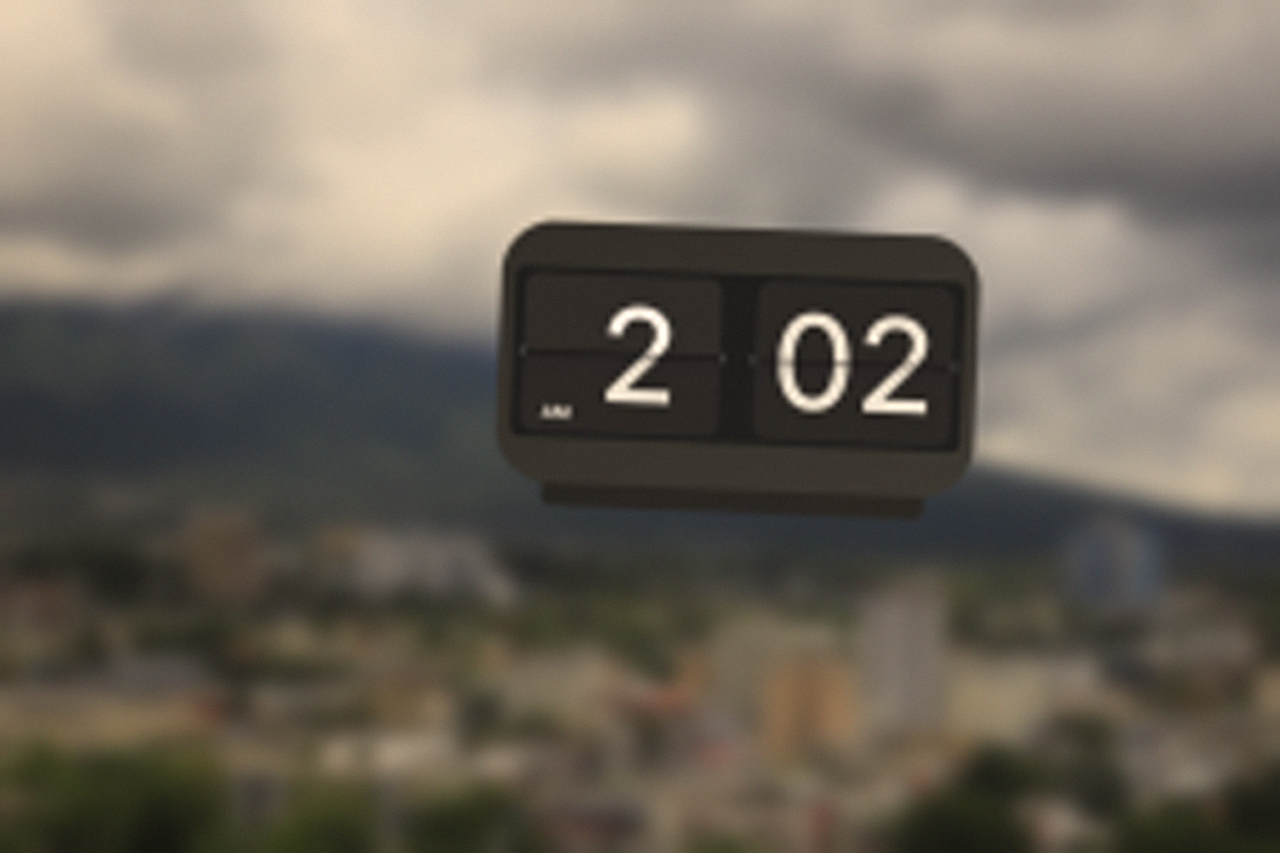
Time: **2:02**
